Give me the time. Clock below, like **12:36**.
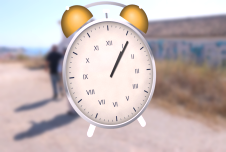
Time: **1:06**
